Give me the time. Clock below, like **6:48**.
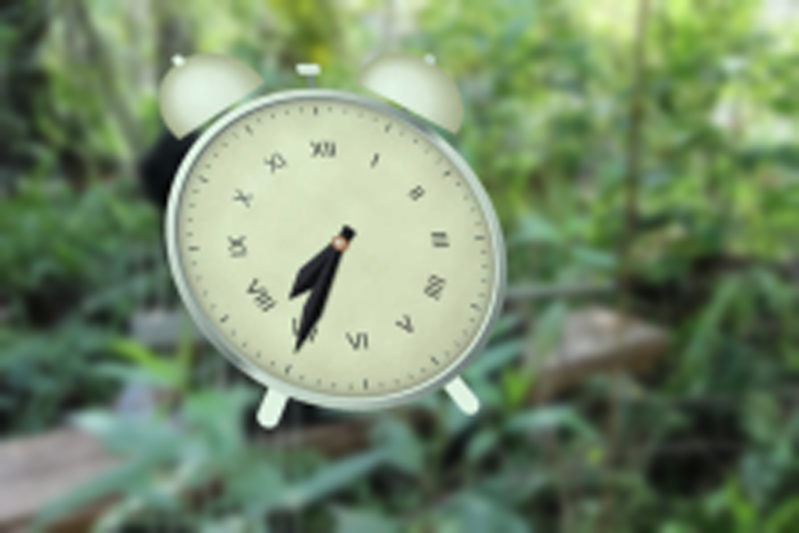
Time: **7:35**
